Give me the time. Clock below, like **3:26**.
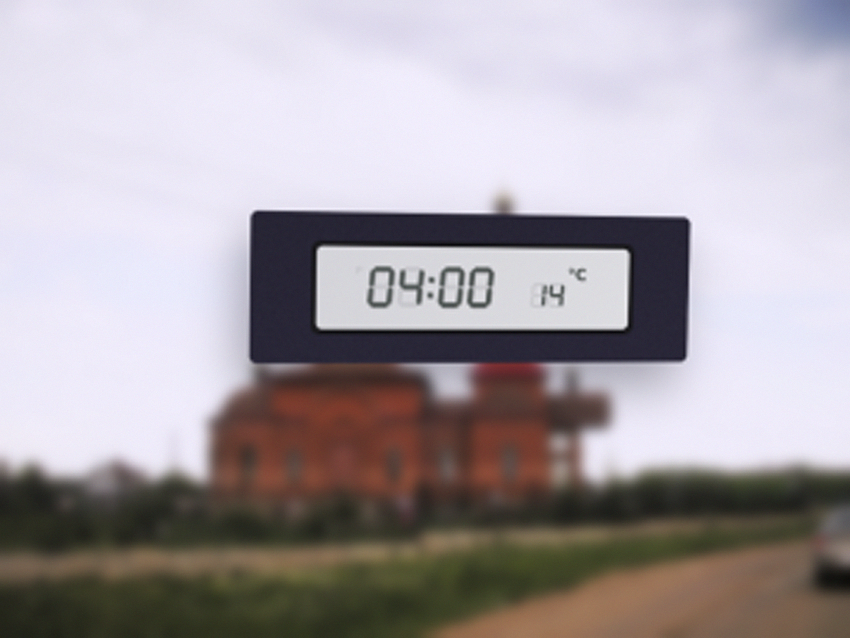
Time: **4:00**
